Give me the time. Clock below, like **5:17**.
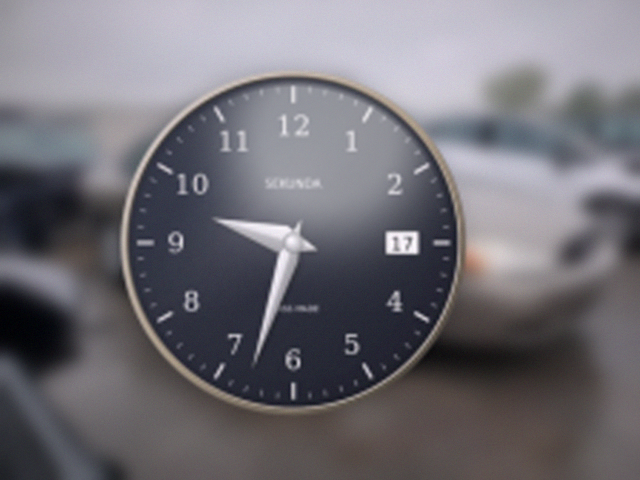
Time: **9:33**
